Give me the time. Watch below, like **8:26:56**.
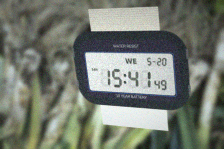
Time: **15:41:49**
